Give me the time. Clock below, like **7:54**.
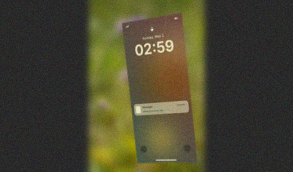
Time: **2:59**
